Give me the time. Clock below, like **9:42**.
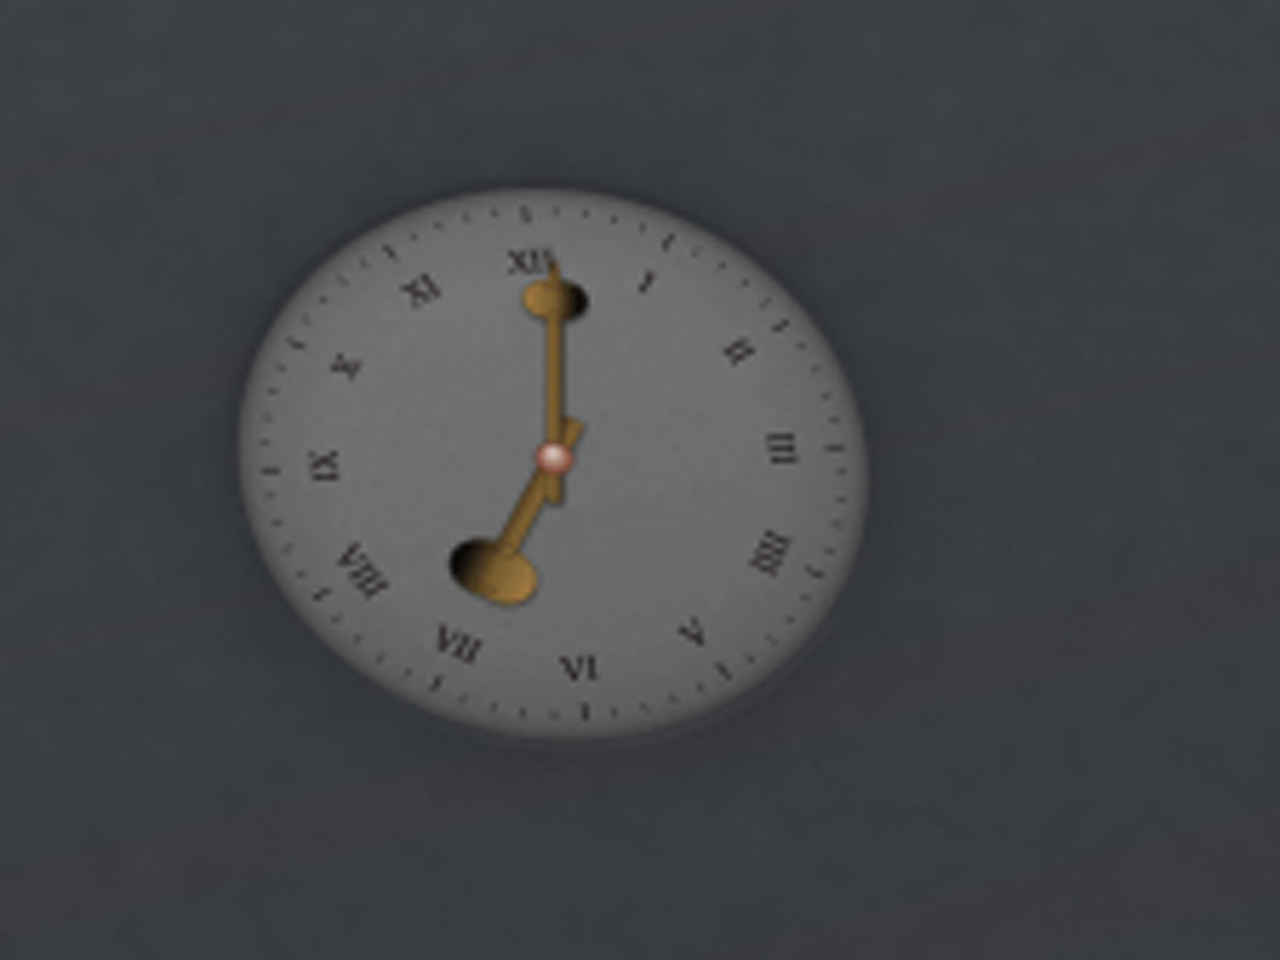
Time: **7:01**
